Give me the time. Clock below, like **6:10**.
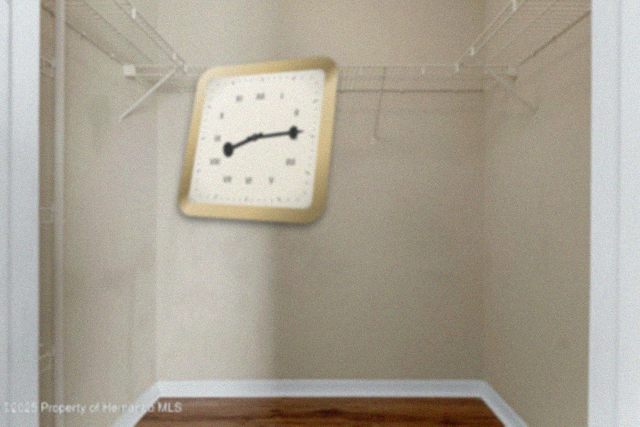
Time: **8:14**
